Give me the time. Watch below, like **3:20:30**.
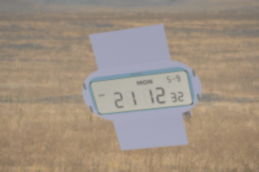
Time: **21:12:32**
